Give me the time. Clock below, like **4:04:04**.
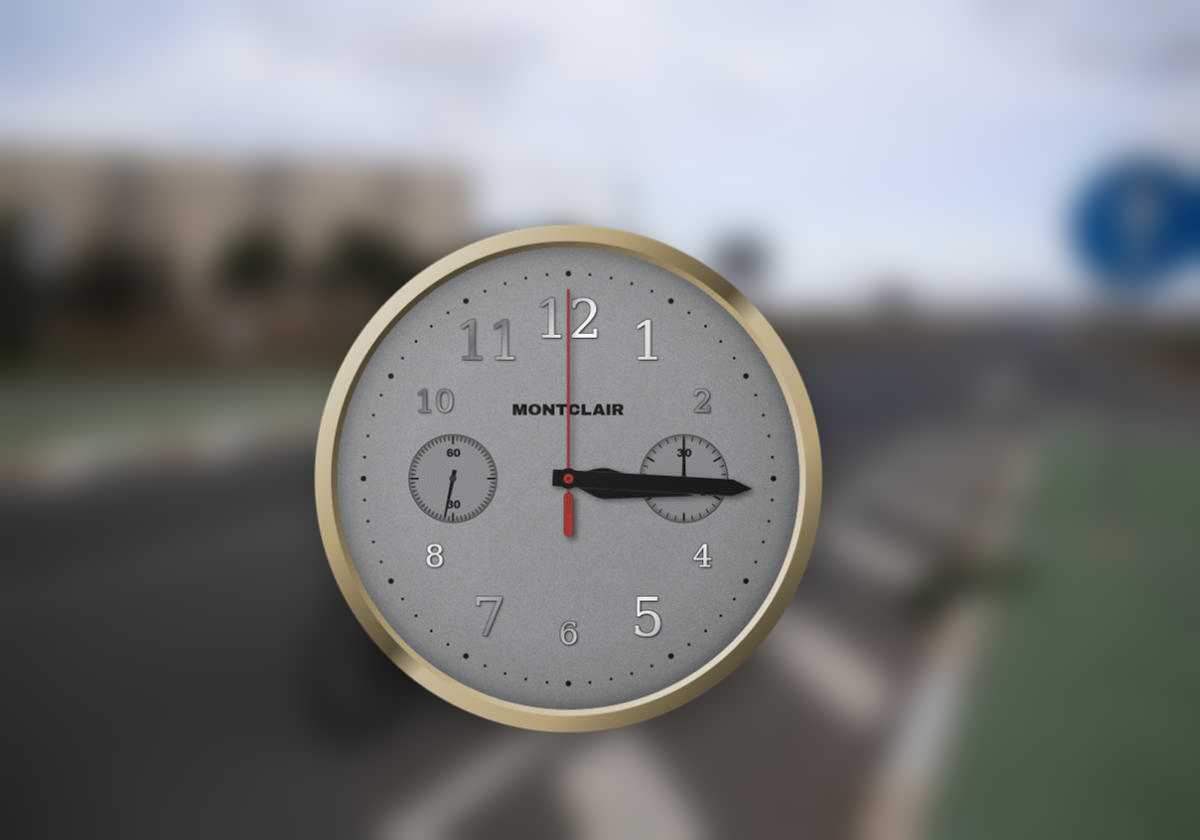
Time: **3:15:32**
